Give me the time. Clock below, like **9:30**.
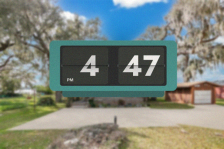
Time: **4:47**
